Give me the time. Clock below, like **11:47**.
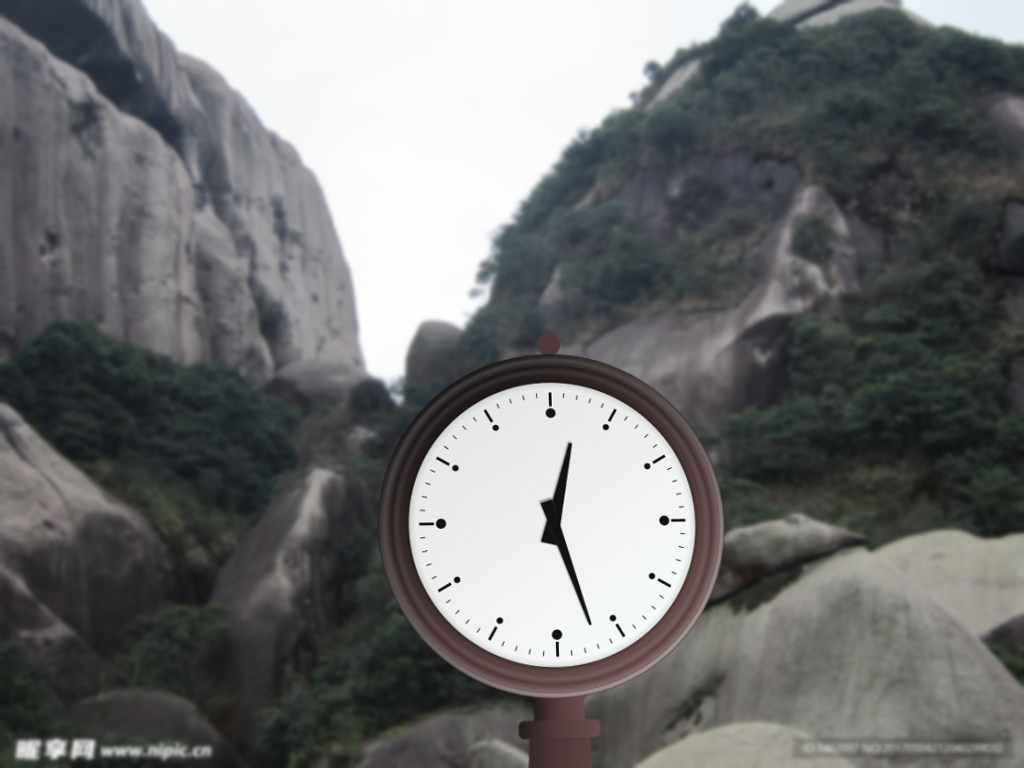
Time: **12:27**
